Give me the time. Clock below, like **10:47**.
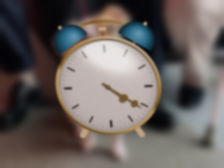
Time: **4:21**
